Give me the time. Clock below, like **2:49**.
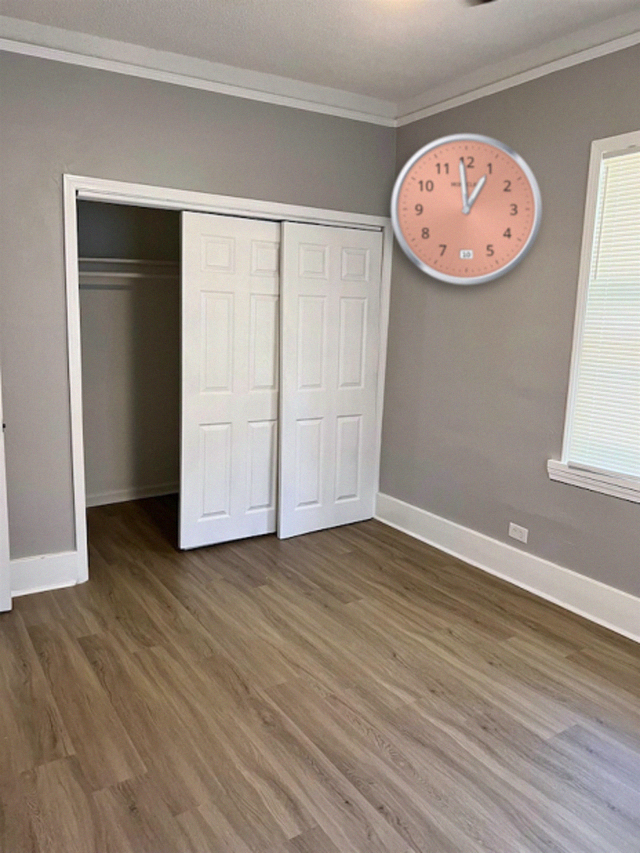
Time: **12:59**
